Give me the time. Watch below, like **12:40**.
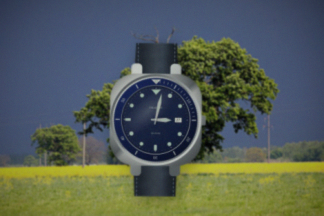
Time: **3:02**
